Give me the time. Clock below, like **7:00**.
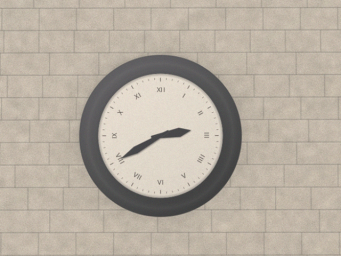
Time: **2:40**
